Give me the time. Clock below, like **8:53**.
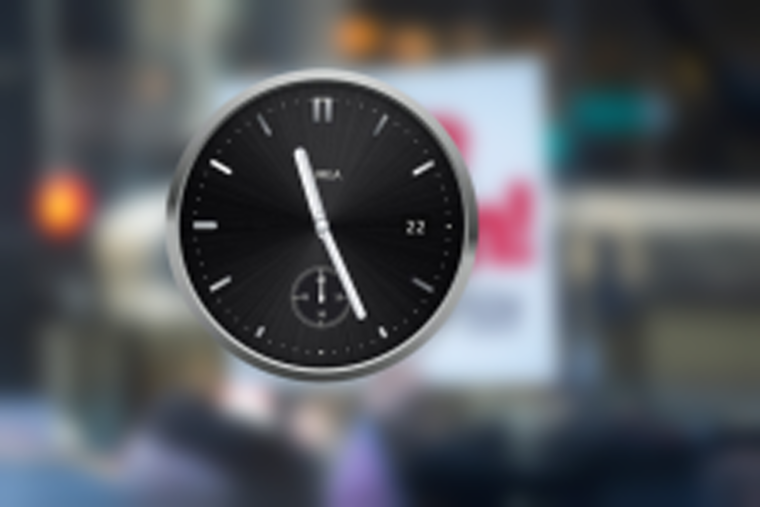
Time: **11:26**
